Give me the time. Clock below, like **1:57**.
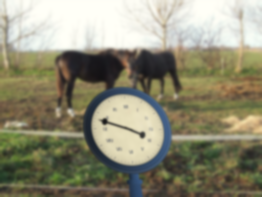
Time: **3:48**
